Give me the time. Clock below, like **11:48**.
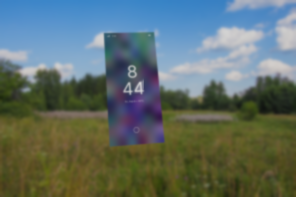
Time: **8:44**
